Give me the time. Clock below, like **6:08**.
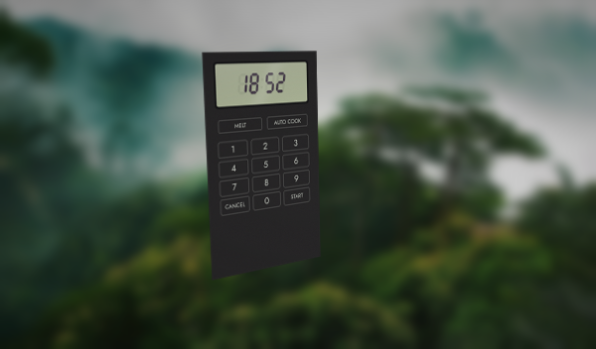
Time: **18:52**
